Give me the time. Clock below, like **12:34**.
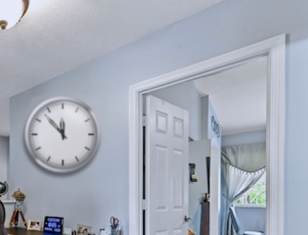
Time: **11:53**
